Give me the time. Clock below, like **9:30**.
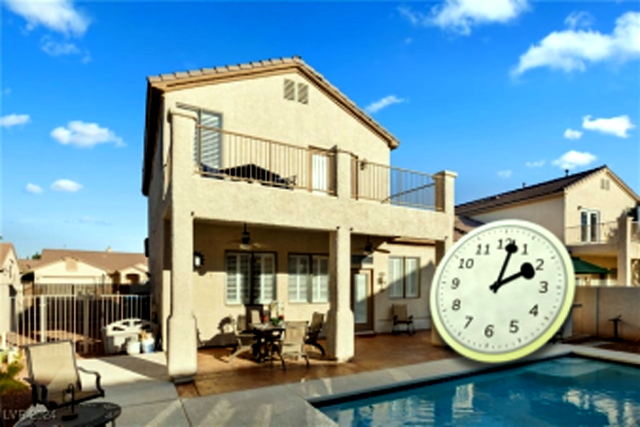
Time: **2:02**
